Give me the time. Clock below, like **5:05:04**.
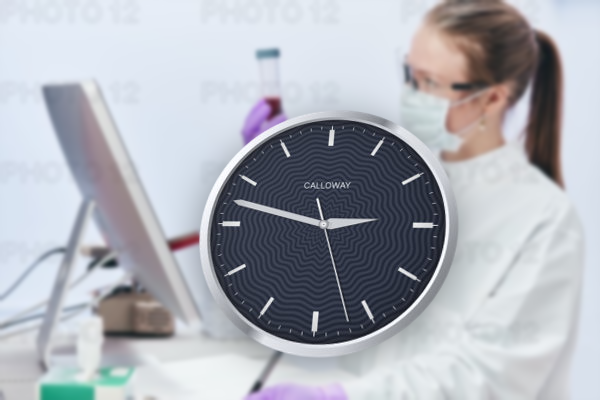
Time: **2:47:27**
